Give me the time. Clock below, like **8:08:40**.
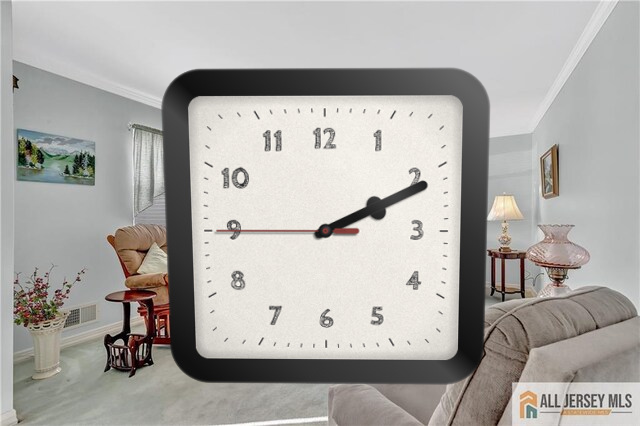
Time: **2:10:45**
